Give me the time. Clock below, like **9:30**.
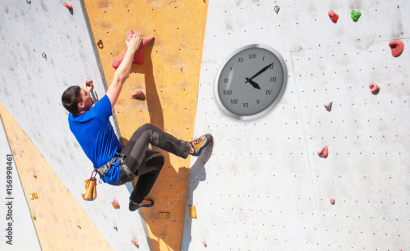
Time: **4:09**
